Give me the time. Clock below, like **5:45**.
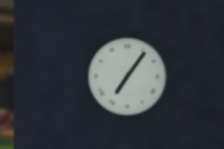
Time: **7:06**
